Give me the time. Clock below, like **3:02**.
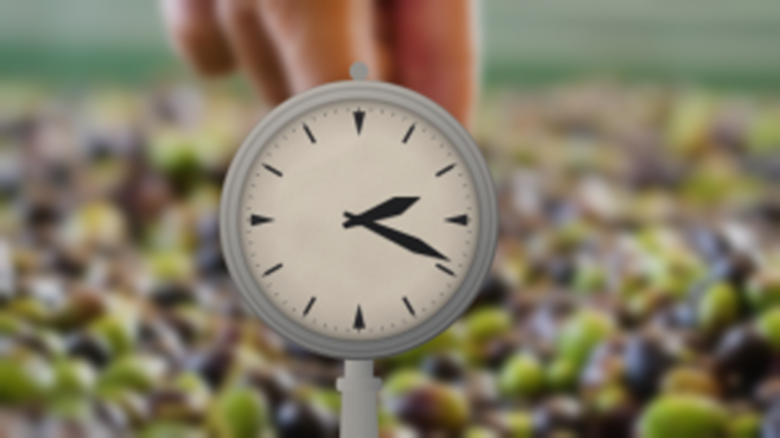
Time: **2:19**
